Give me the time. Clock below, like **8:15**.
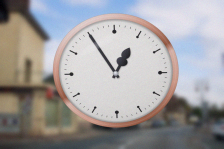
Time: **12:55**
